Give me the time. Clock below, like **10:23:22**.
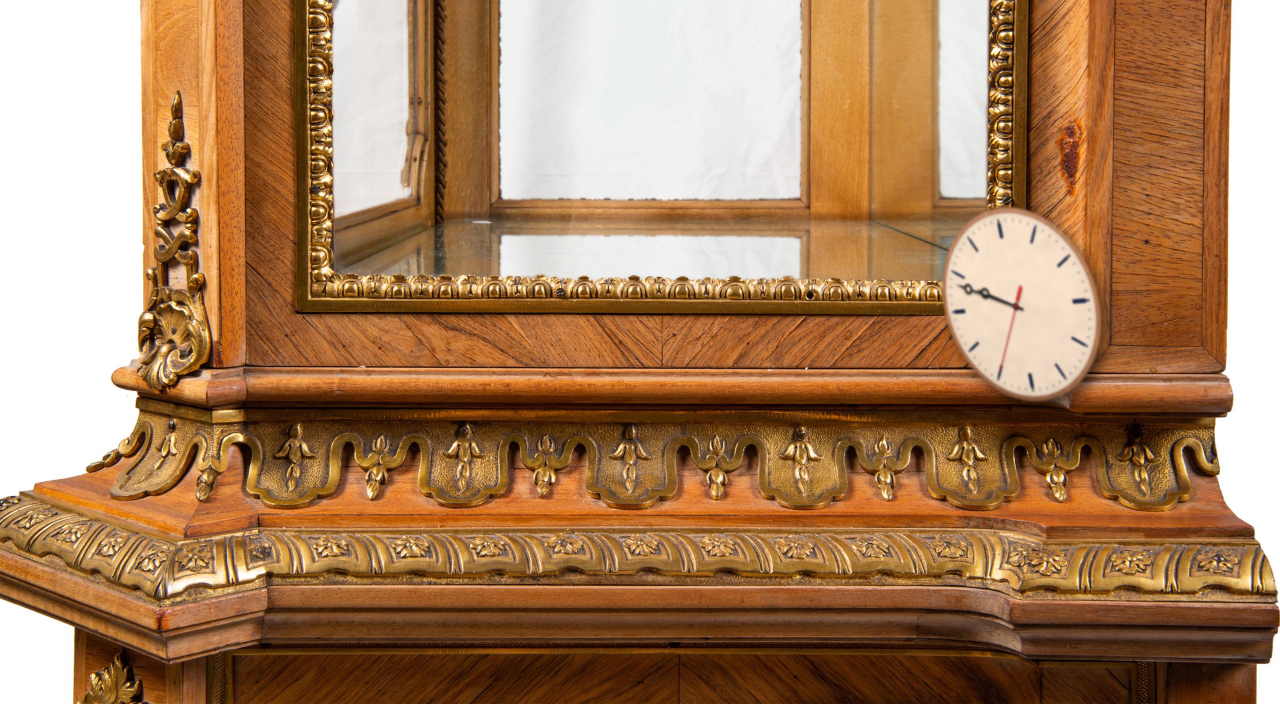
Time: **9:48:35**
